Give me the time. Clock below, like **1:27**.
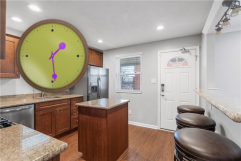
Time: **1:29**
